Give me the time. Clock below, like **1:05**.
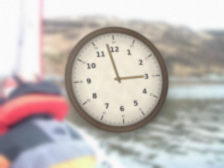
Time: **2:58**
